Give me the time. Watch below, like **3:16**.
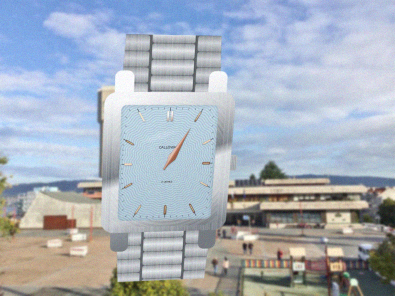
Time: **1:05**
